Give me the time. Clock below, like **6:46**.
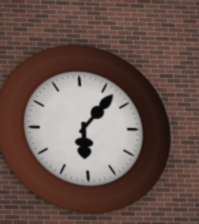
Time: **6:07**
